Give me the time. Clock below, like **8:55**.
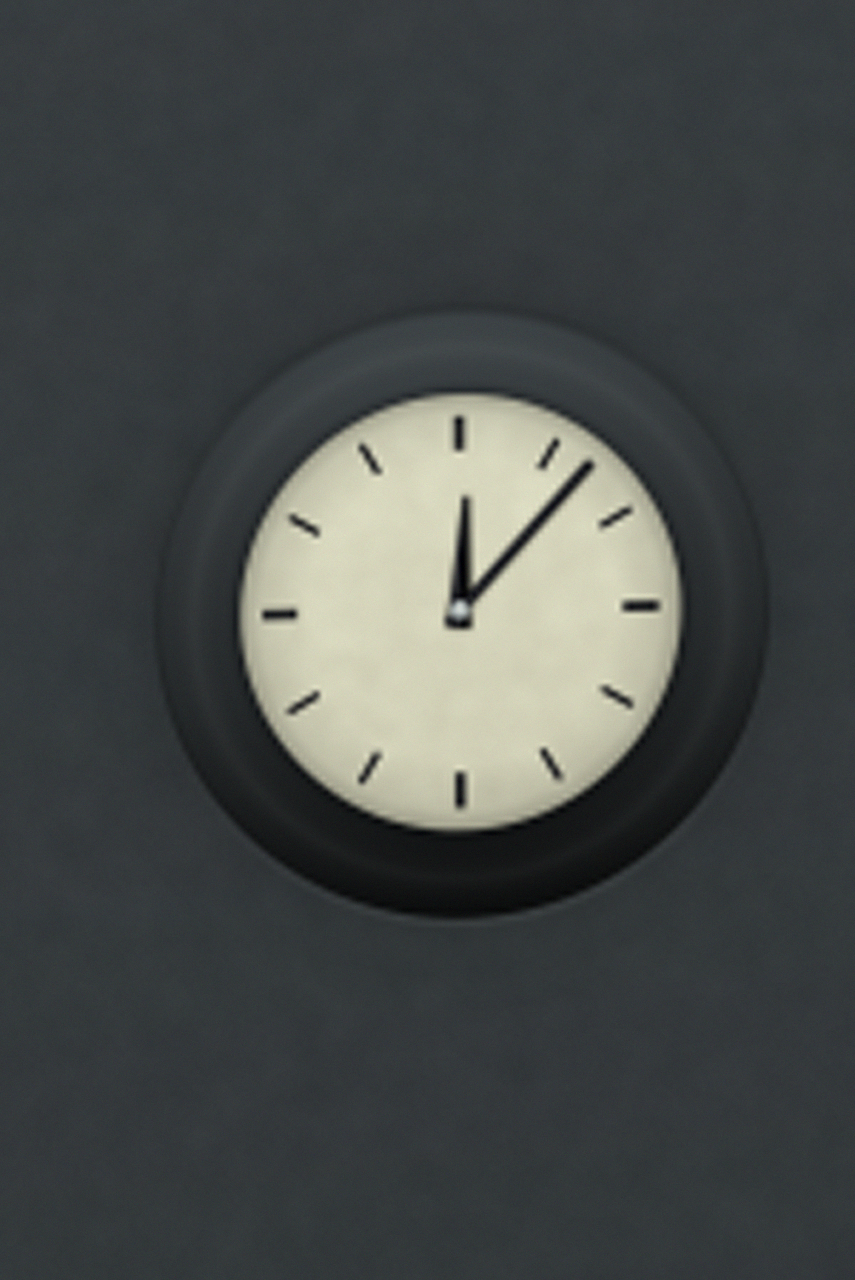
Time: **12:07**
